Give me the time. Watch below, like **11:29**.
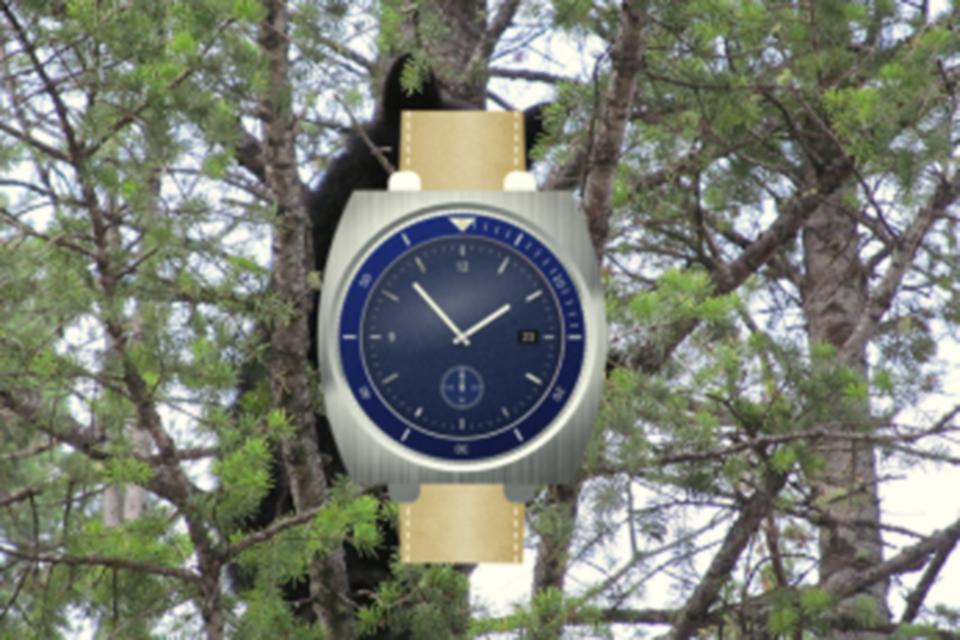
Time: **1:53**
